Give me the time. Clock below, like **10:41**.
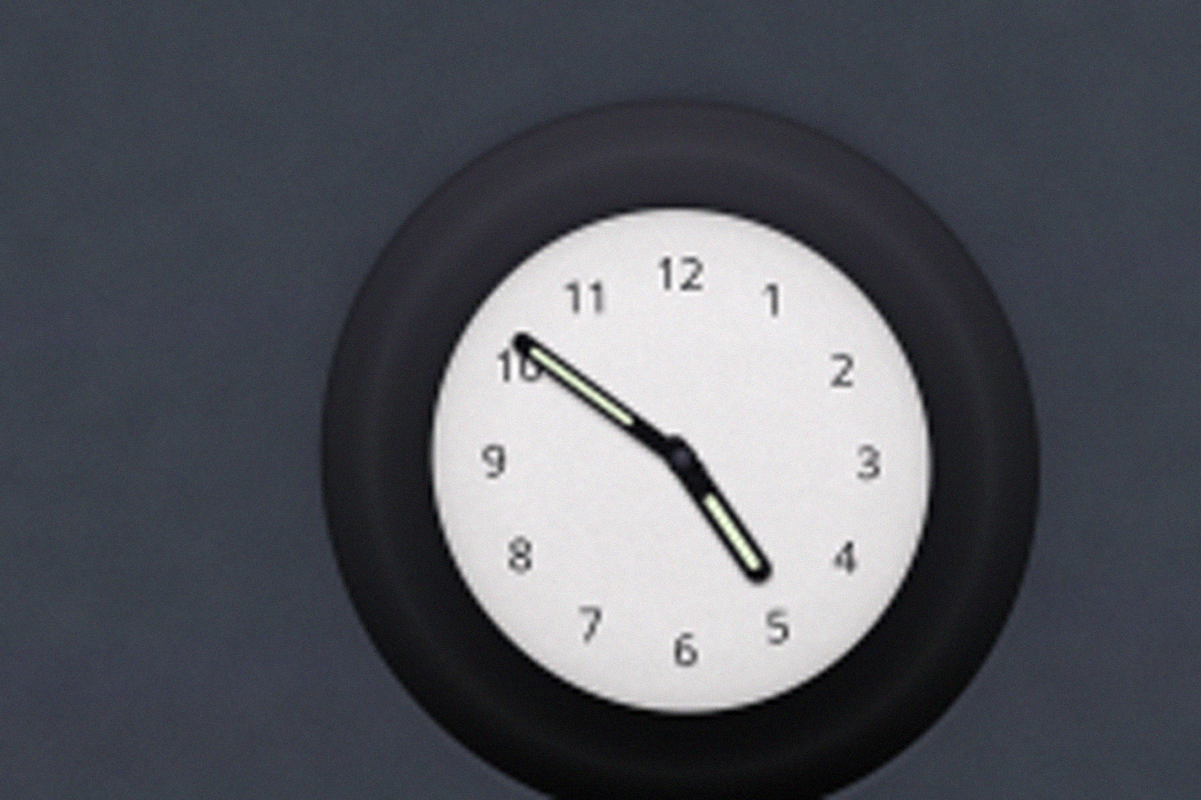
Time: **4:51**
